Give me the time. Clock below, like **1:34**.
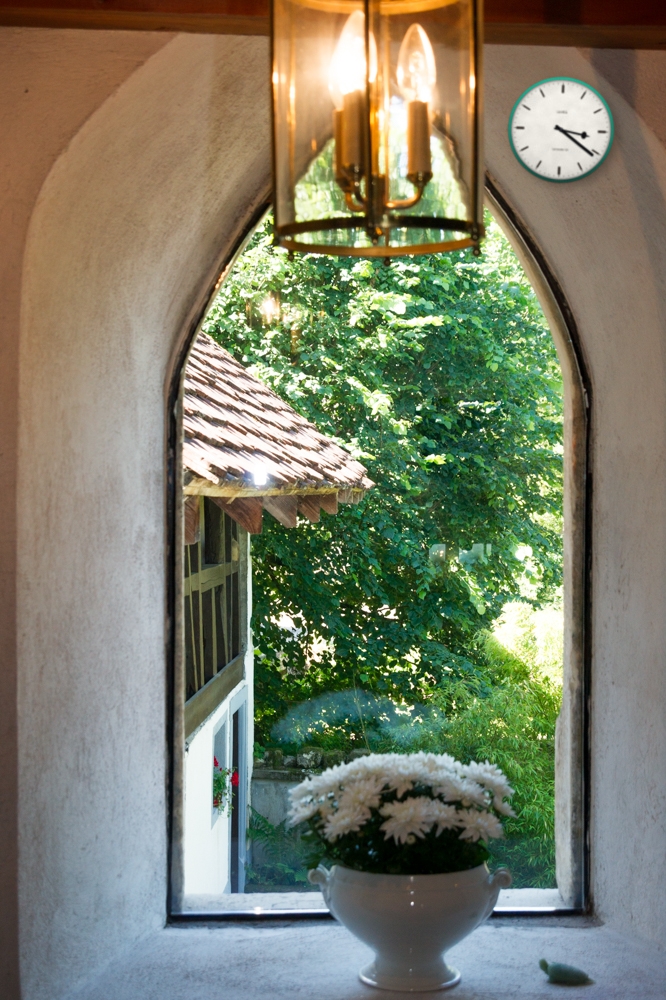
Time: **3:21**
